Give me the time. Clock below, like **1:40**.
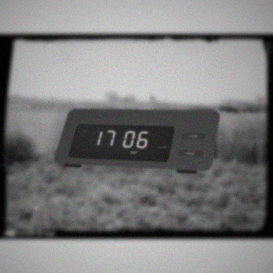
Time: **17:06**
